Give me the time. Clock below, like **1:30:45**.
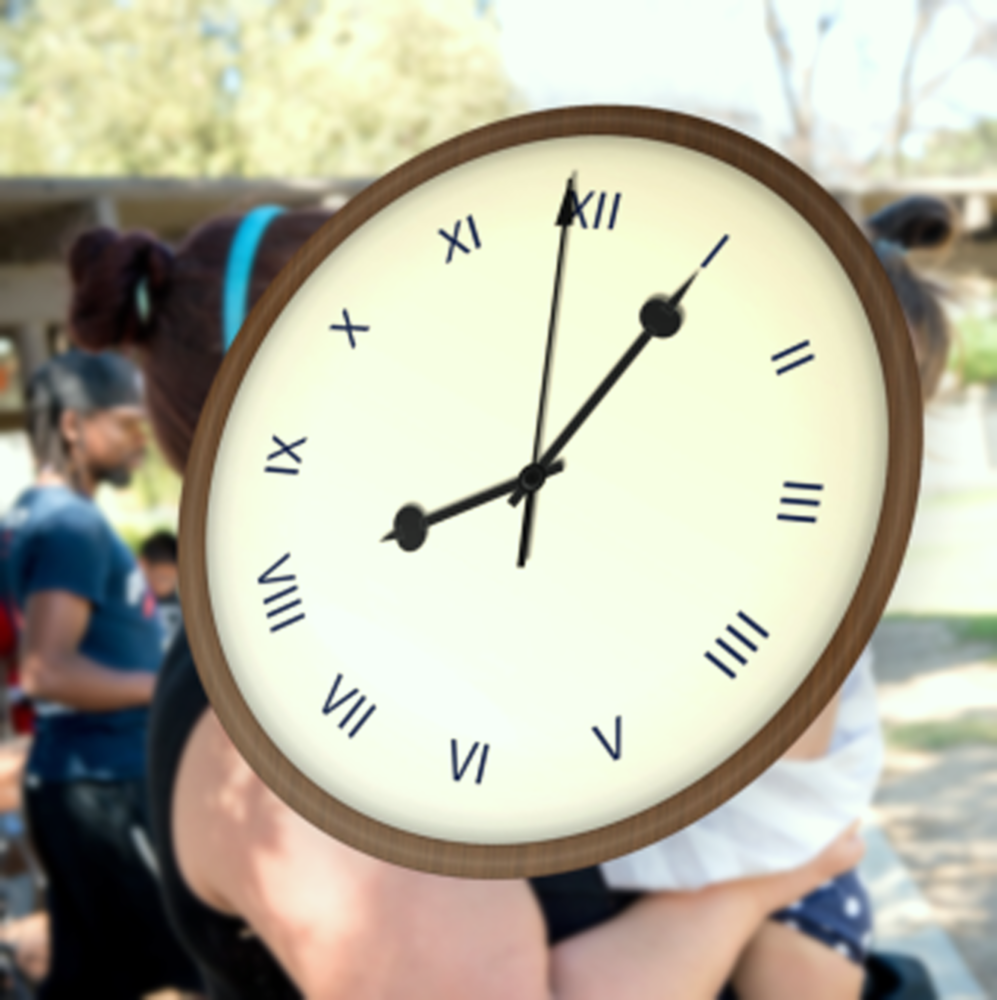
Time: **8:04:59**
